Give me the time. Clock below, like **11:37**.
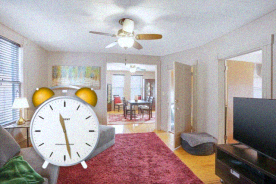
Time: **11:28**
